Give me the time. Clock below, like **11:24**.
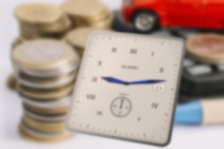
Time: **9:13**
